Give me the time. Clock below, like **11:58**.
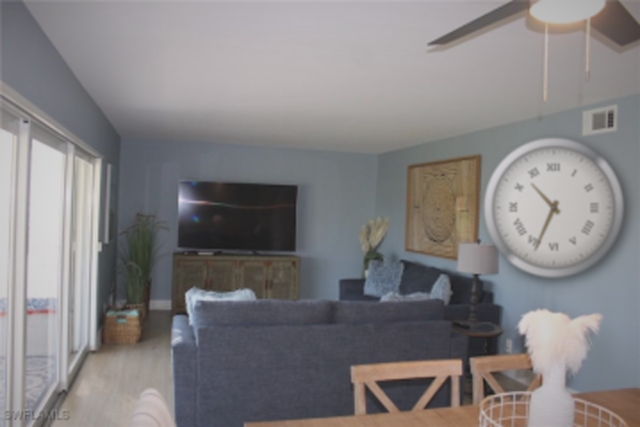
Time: **10:34**
